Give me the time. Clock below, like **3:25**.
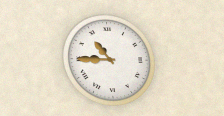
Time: **10:45**
